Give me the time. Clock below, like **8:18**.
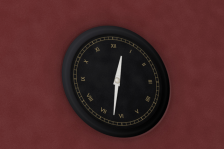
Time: **12:32**
